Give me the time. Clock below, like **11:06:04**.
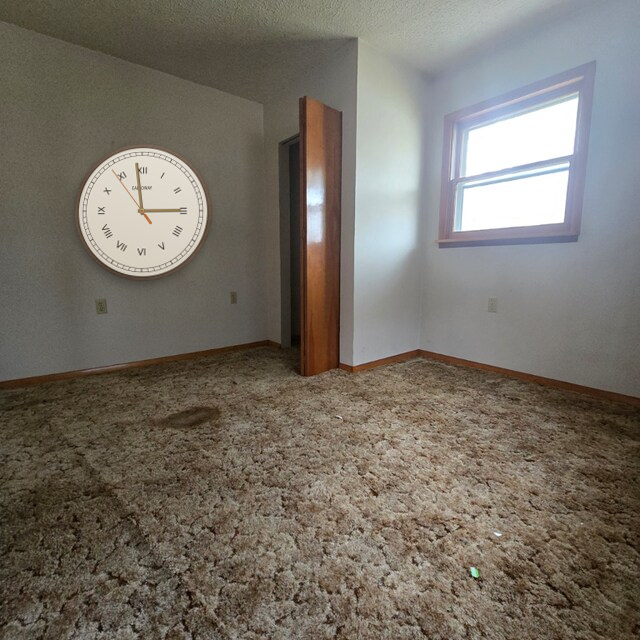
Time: **2:58:54**
